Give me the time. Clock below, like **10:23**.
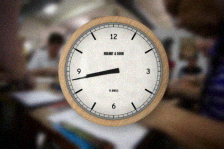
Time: **8:43**
